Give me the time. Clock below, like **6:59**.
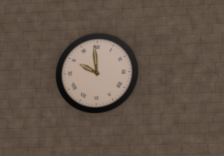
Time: **9:59**
